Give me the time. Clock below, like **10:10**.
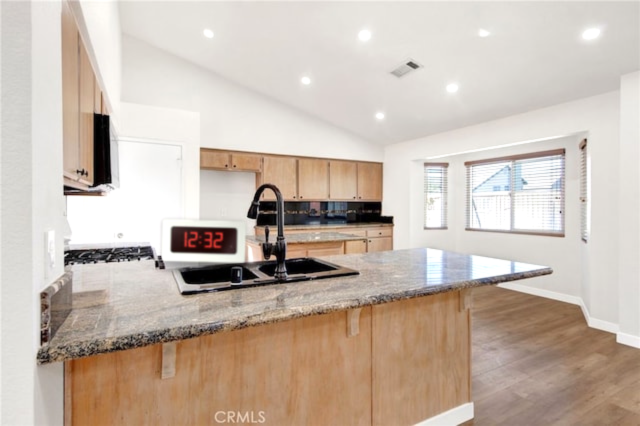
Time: **12:32**
